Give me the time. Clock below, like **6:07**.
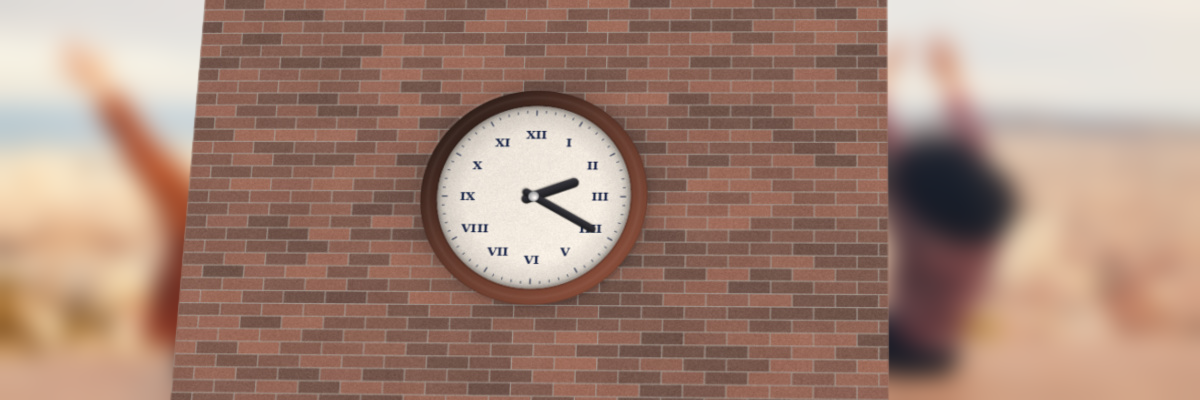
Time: **2:20**
